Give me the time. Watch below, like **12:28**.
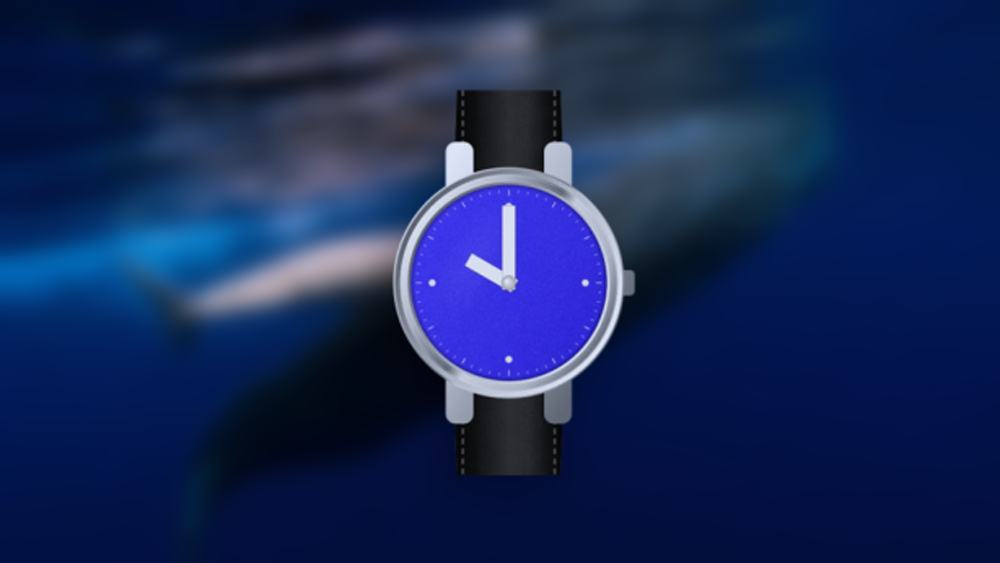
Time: **10:00**
